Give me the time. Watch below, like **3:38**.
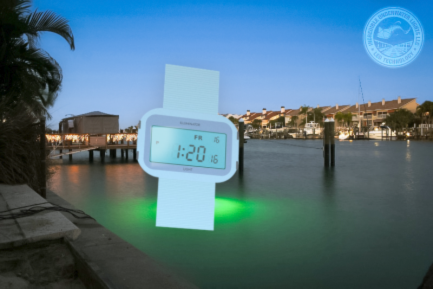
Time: **1:20**
